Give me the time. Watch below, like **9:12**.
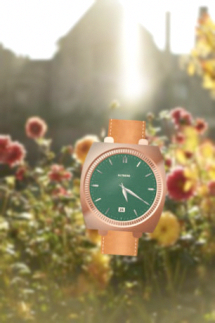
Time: **5:20**
